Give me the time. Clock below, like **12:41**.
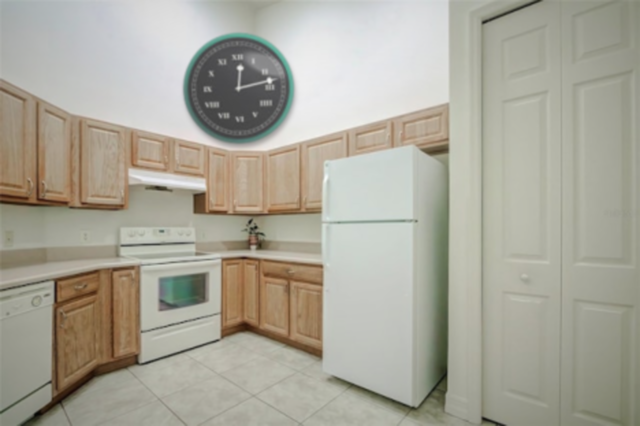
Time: **12:13**
